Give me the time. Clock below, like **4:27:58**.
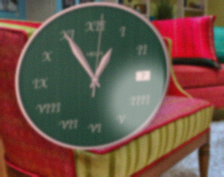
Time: **12:55:01**
